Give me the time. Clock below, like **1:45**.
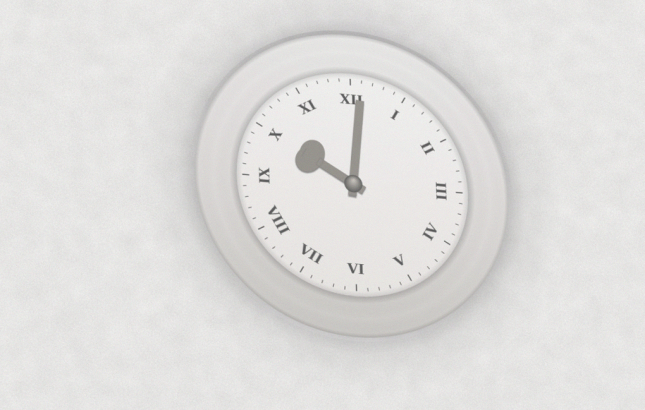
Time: **10:01**
